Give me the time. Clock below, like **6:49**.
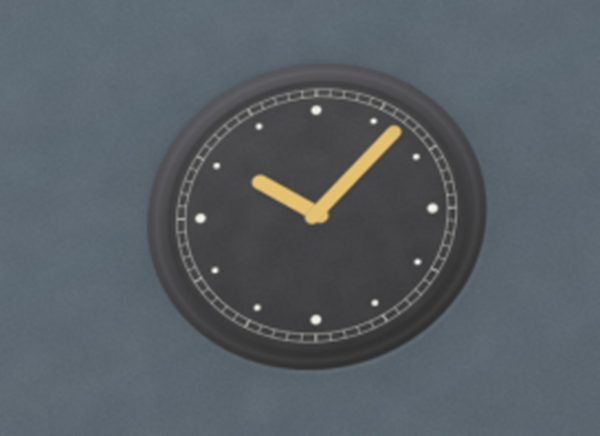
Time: **10:07**
